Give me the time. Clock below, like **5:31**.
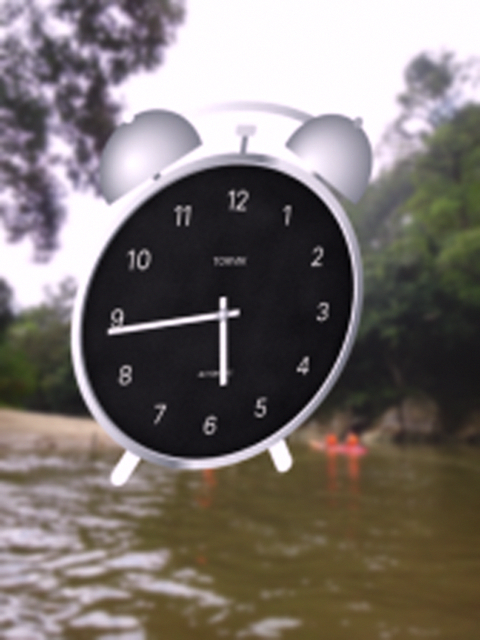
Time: **5:44**
